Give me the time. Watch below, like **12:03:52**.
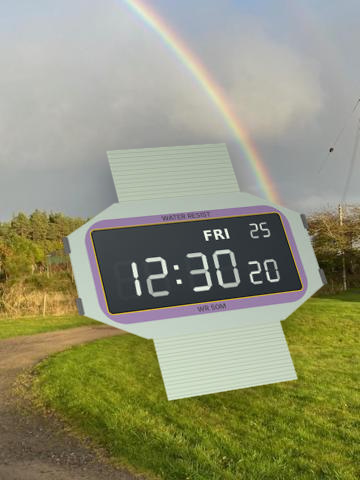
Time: **12:30:20**
